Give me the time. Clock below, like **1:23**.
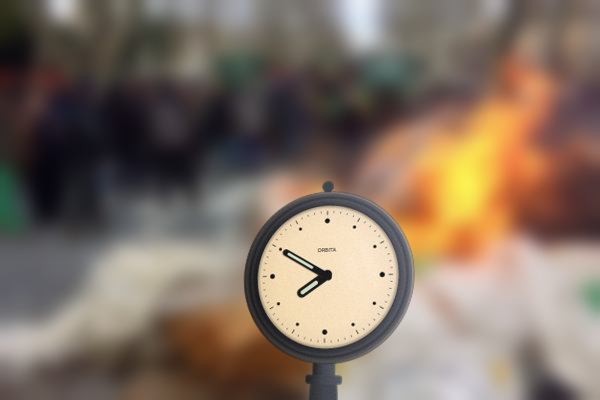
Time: **7:50**
